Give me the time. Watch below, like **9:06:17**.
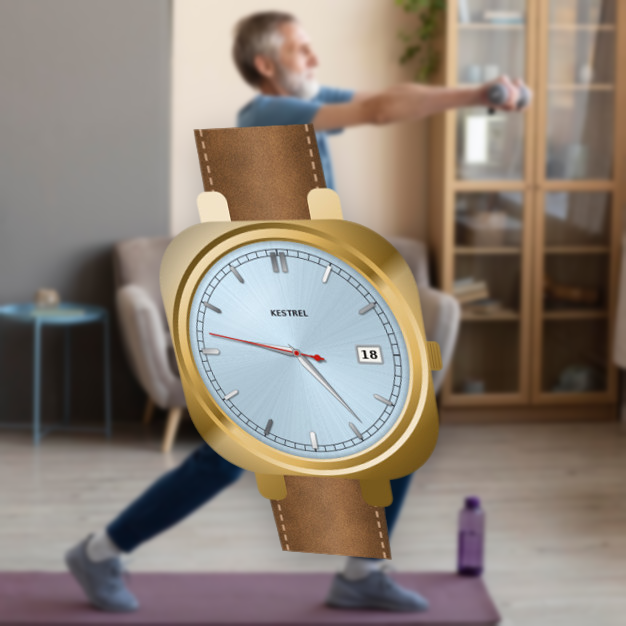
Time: **9:23:47**
